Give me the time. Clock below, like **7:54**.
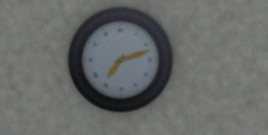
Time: **7:12**
